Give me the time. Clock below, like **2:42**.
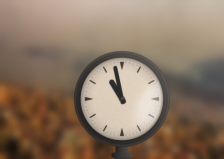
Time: **10:58**
